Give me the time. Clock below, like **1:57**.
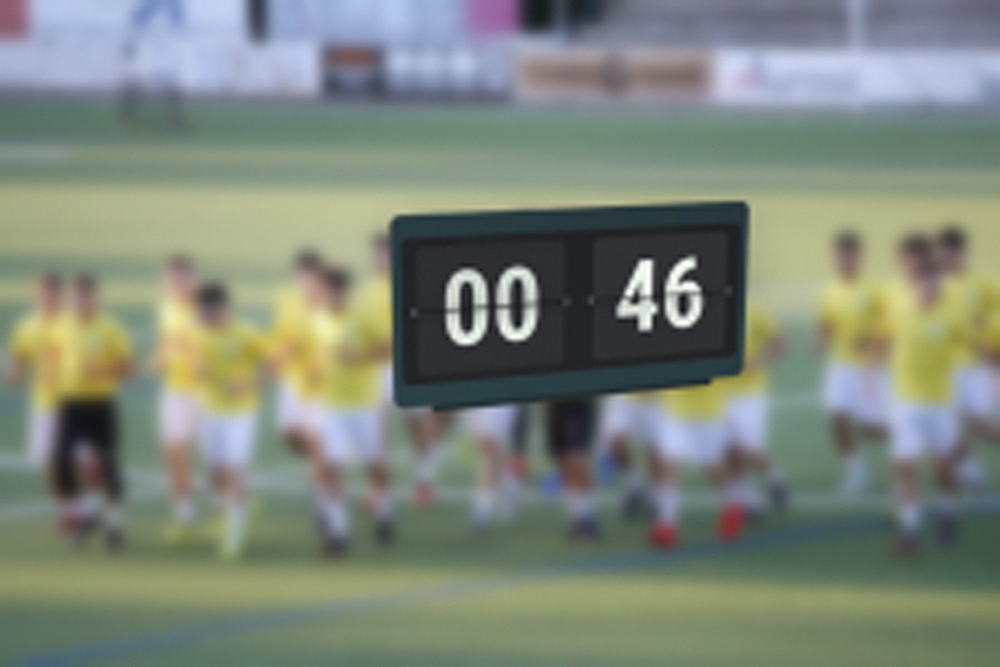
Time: **0:46**
